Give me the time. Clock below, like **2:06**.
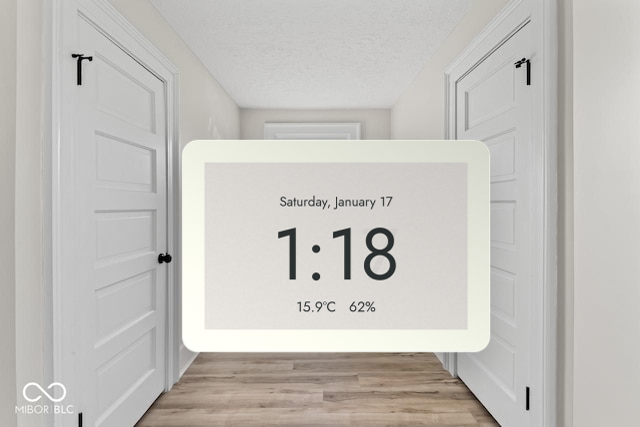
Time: **1:18**
